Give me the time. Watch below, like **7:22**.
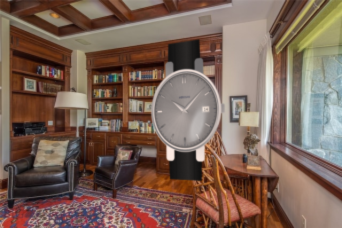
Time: **10:08**
